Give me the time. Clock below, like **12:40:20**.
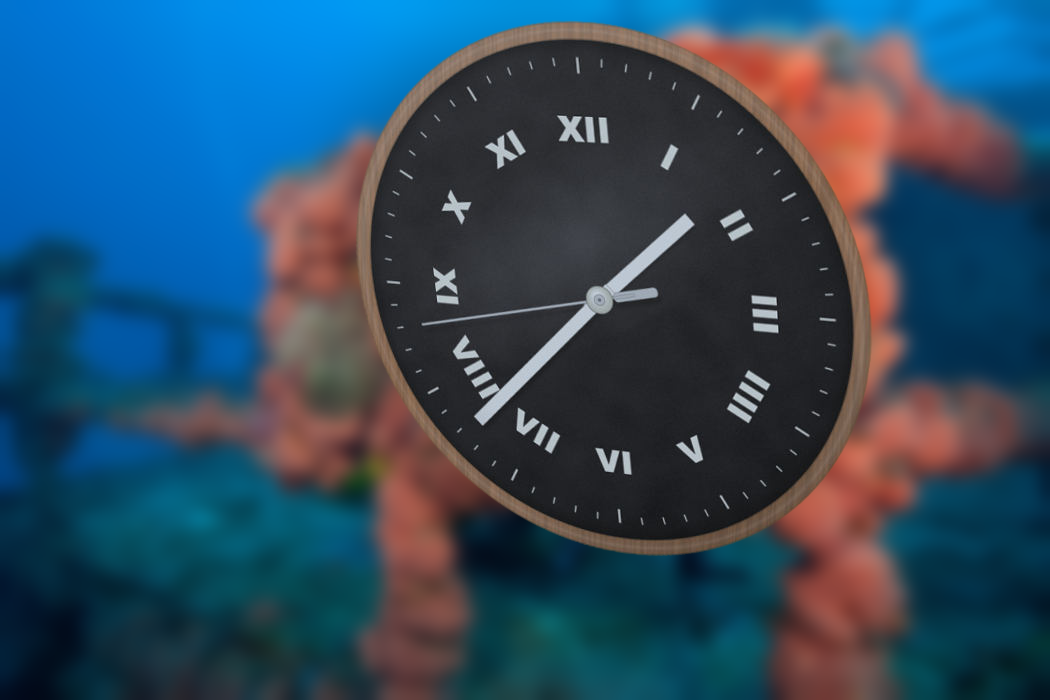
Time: **1:37:43**
